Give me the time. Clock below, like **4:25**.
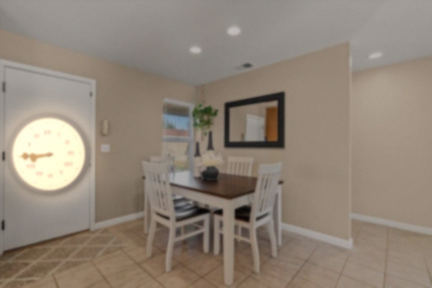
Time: **8:45**
